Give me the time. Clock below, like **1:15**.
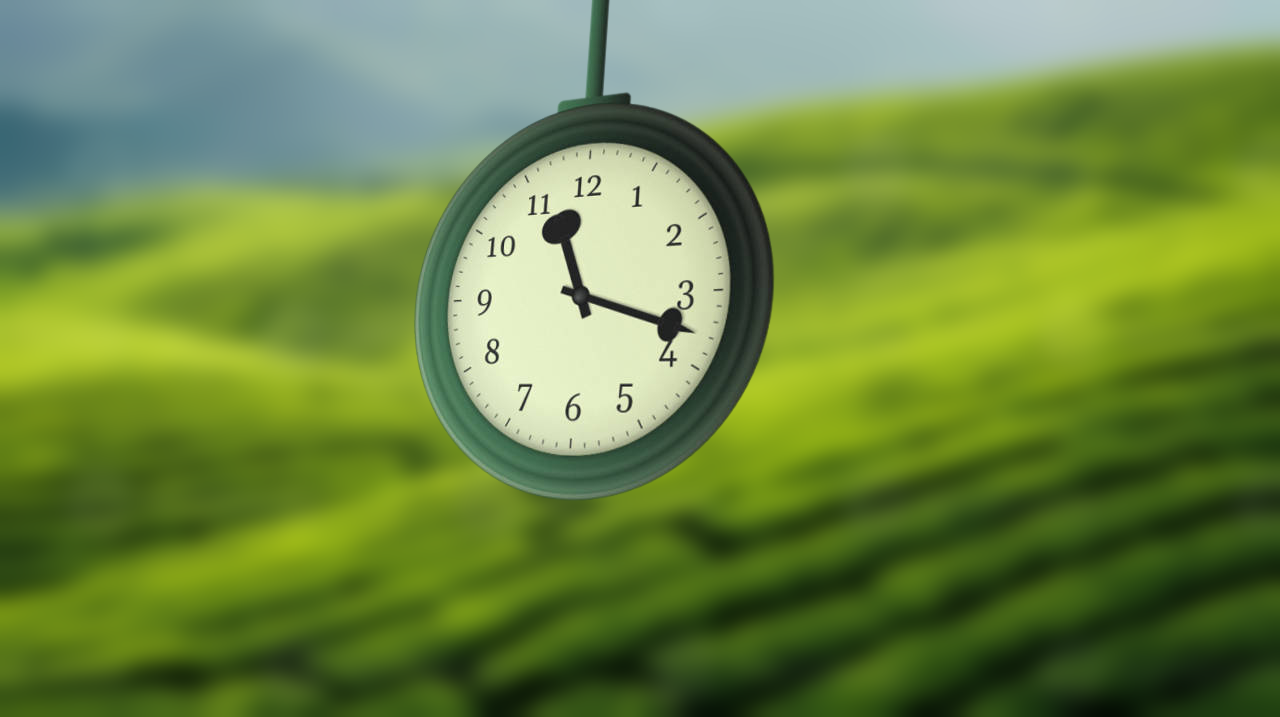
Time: **11:18**
